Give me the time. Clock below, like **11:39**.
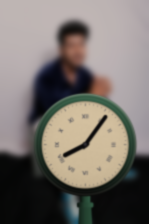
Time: **8:06**
